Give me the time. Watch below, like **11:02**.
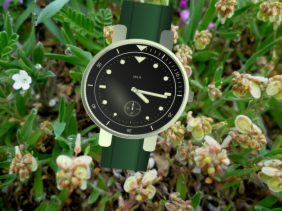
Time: **4:16**
